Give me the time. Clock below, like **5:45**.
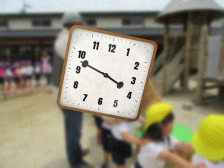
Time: **3:48**
